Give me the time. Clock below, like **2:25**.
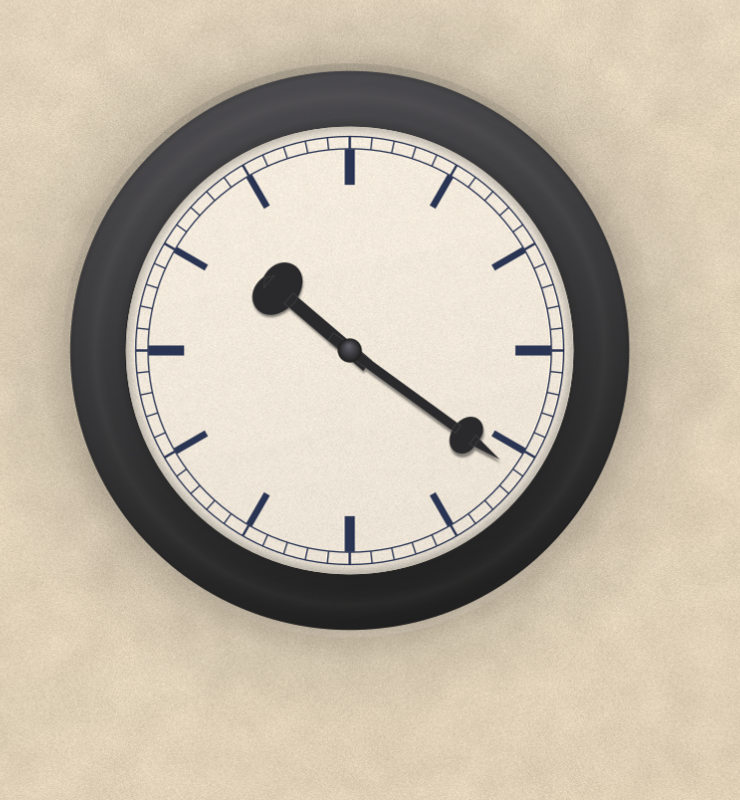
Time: **10:21**
